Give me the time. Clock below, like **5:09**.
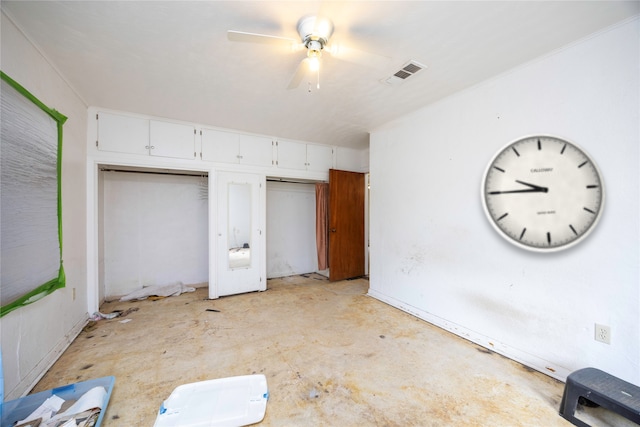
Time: **9:45**
